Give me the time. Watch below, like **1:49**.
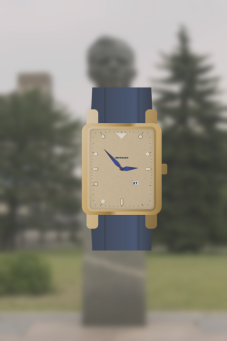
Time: **2:53**
